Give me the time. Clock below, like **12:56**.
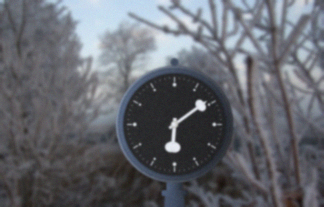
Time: **6:09**
